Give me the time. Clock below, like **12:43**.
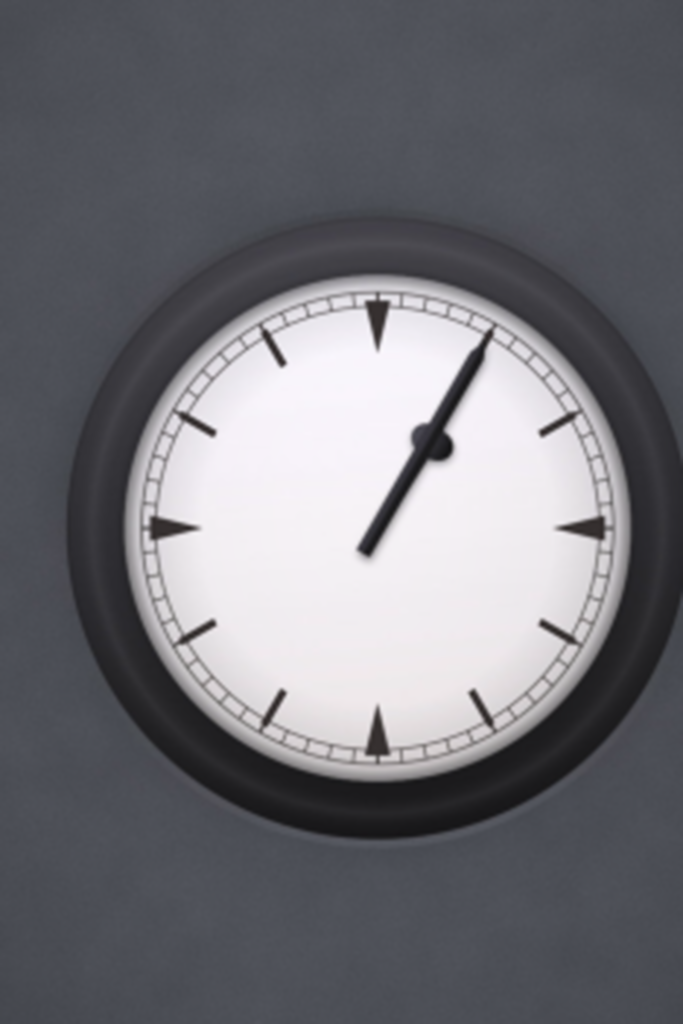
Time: **1:05**
